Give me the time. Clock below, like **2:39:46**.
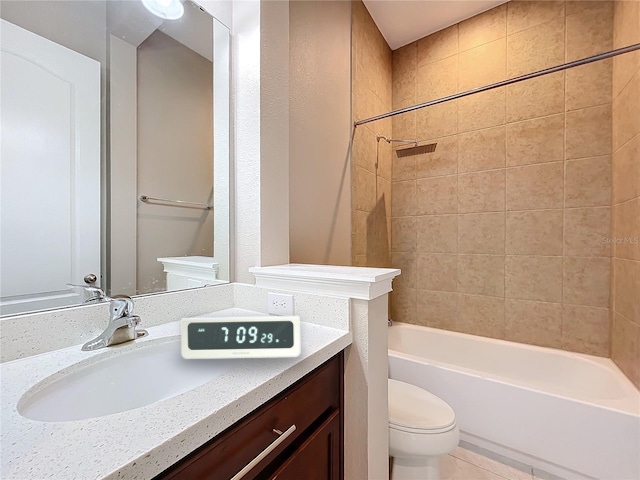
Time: **7:09:29**
